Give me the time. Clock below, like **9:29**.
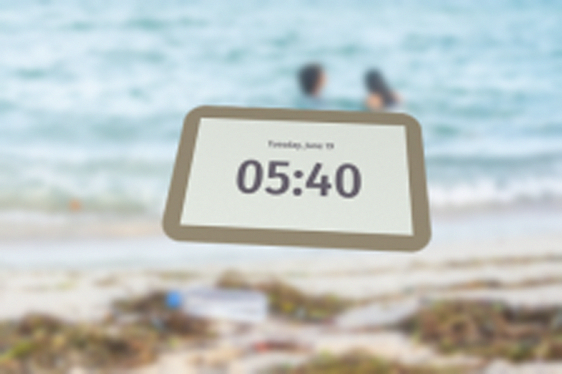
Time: **5:40**
